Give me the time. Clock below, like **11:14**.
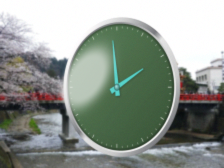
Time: **1:59**
